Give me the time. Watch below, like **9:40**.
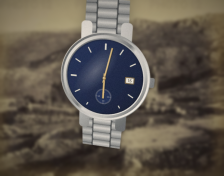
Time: **6:02**
